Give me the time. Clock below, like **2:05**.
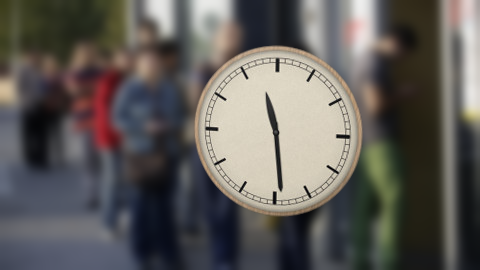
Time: **11:29**
